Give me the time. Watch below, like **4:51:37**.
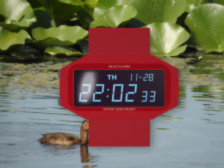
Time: **22:02:33**
